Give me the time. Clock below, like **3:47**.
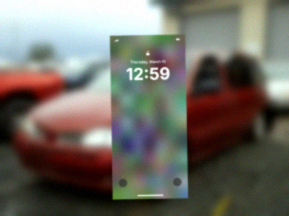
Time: **12:59**
